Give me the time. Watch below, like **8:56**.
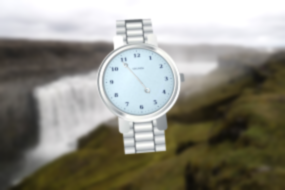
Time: **4:54**
